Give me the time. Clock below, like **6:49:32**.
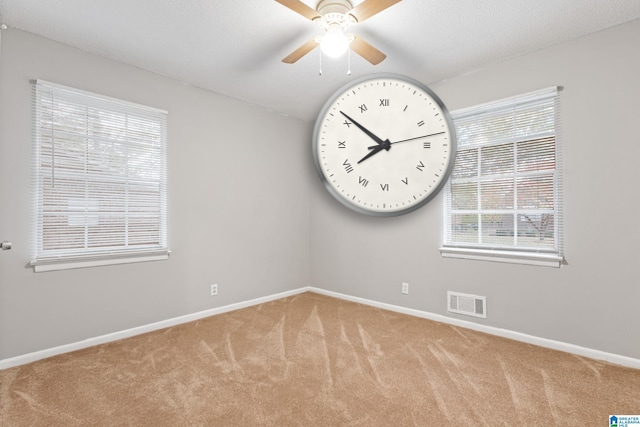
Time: **7:51:13**
